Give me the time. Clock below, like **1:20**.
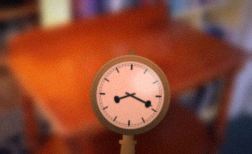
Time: **8:19**
